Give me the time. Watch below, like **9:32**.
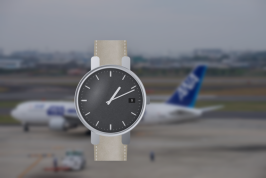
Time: **1:11**
